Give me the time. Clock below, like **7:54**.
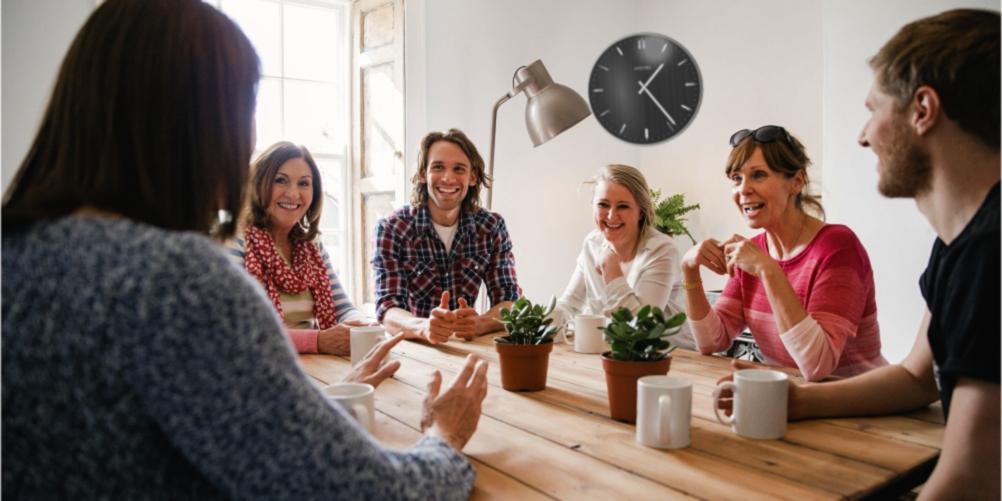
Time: **1:24**
